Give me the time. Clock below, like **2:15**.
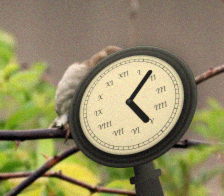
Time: **5:08**
